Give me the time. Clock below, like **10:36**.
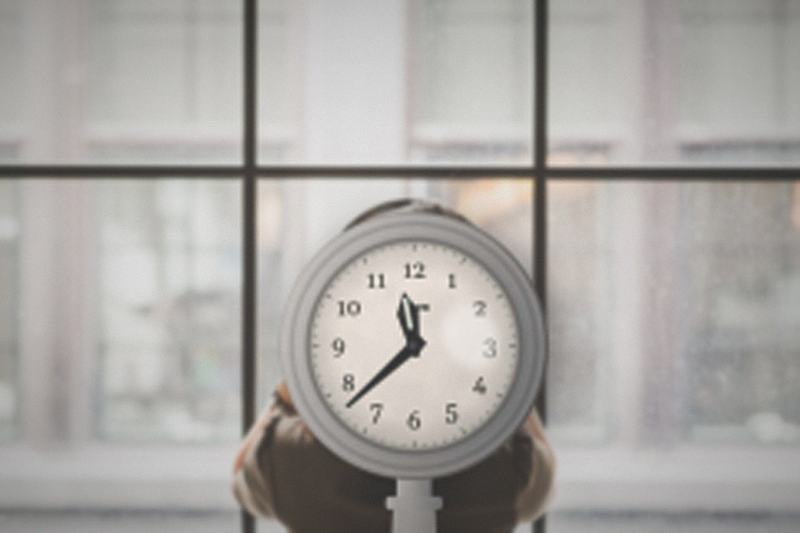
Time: **11:38**
